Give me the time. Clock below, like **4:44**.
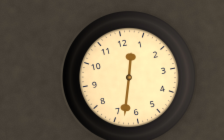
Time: **12:33**
